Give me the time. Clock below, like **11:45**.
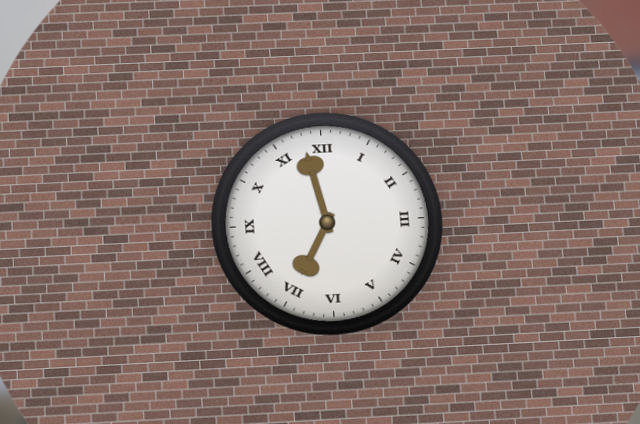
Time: **6:58**
